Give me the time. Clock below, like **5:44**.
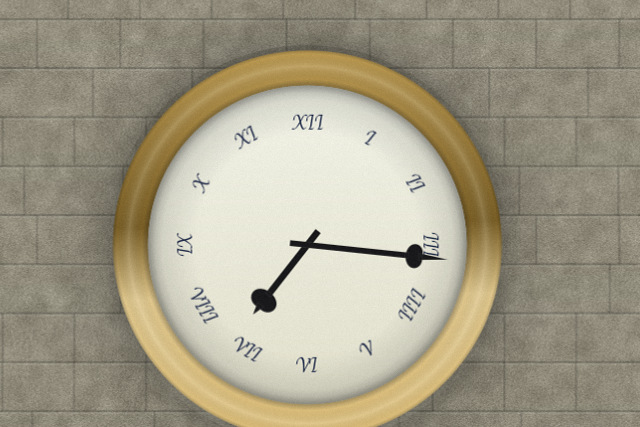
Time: **7:16**
